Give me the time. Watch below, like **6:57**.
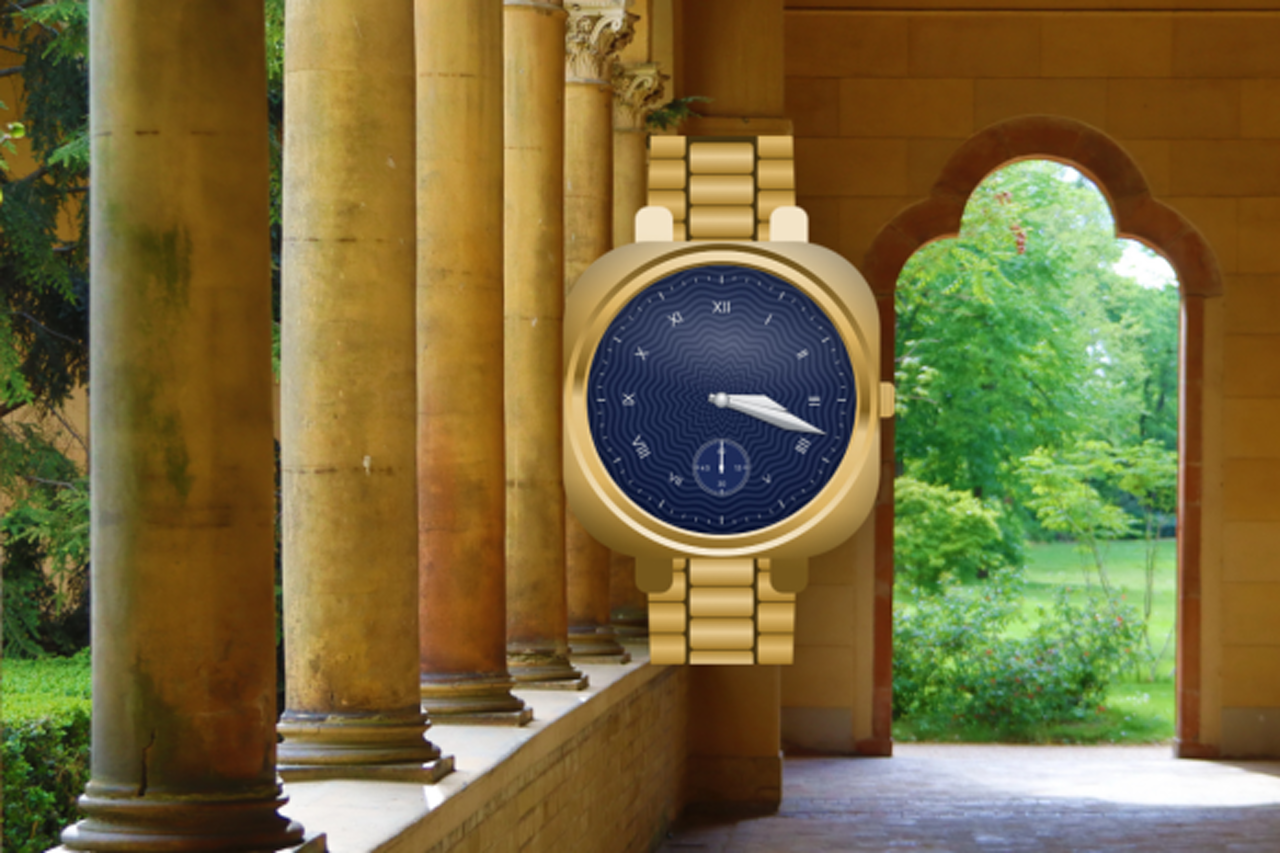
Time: **3:18**
